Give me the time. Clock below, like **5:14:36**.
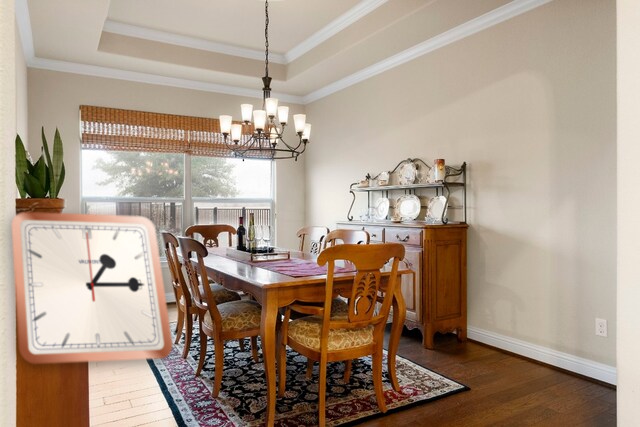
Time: **1:15:00**
